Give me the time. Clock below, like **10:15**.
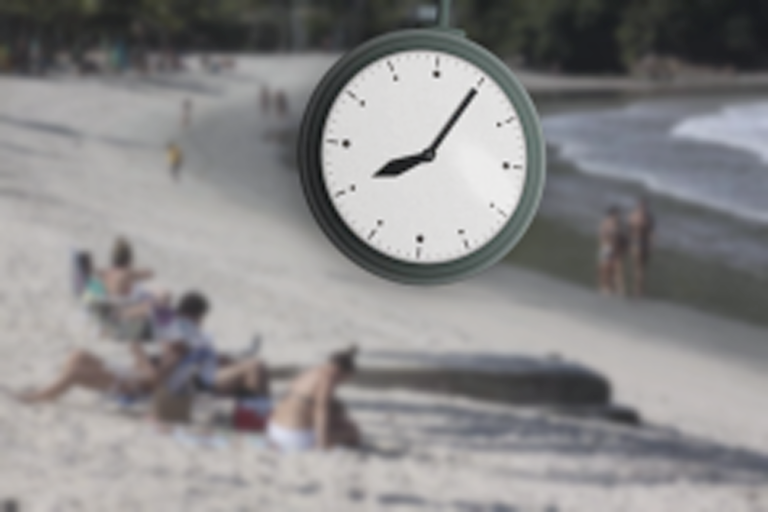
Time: **8:05**
